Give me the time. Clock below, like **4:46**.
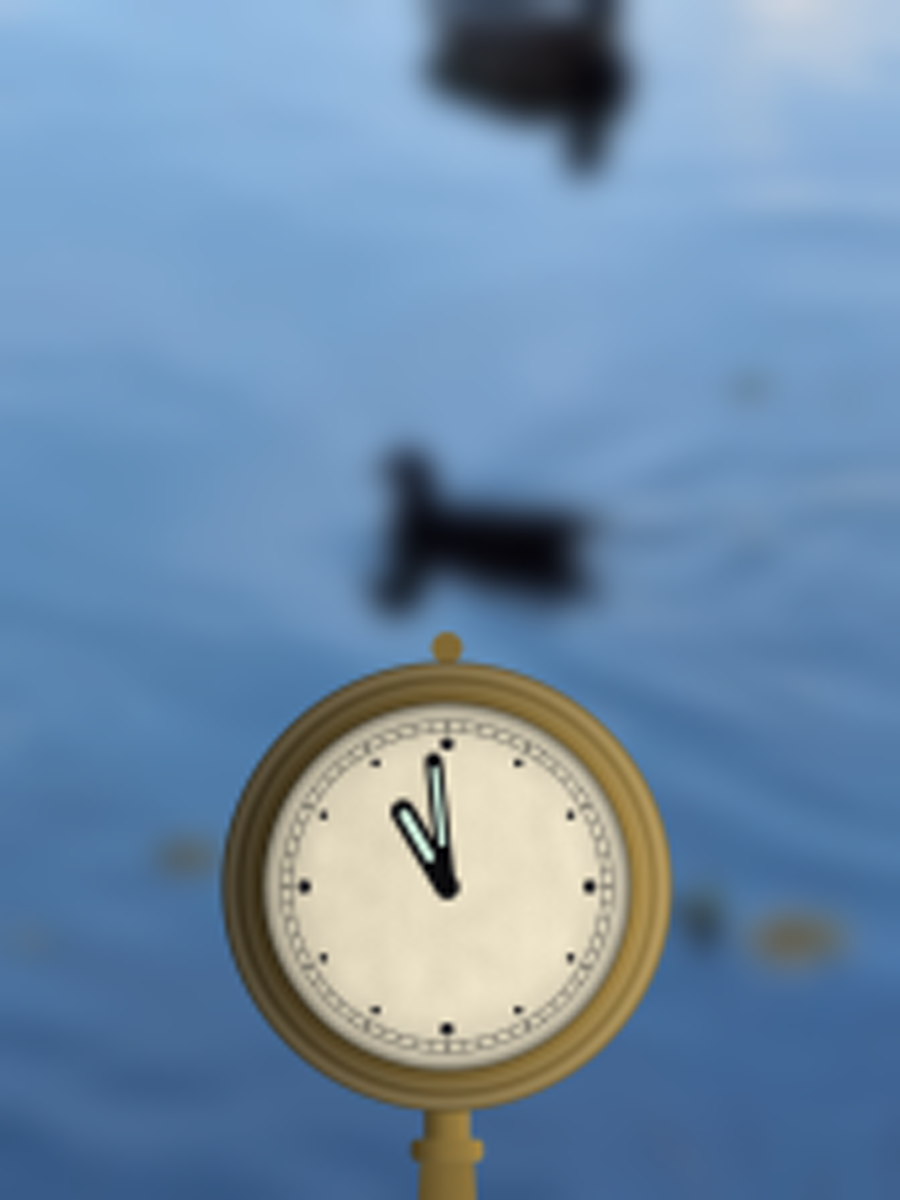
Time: **10:59**
